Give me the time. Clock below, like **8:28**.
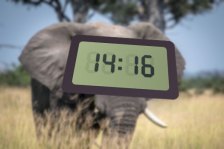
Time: **14:16**
